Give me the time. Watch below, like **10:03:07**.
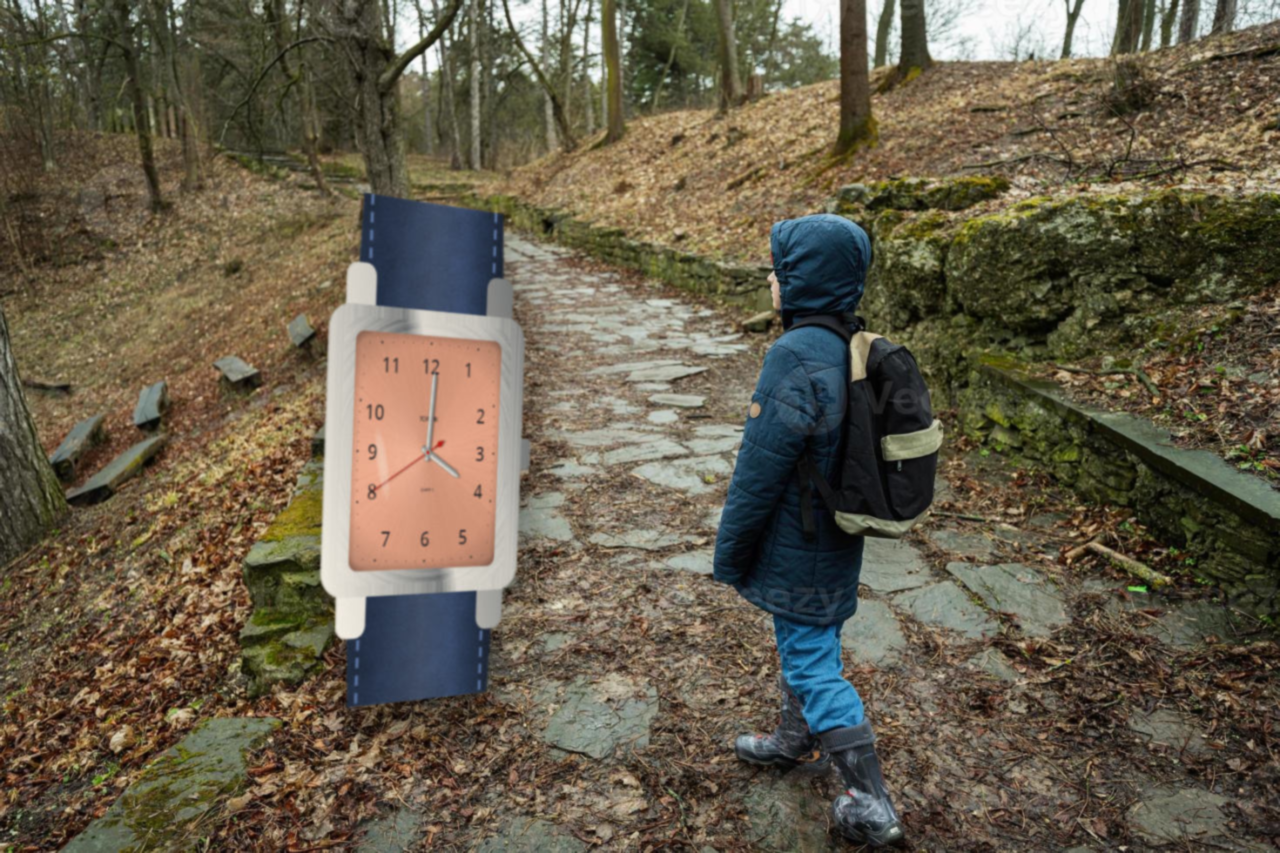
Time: **4:00:40**
